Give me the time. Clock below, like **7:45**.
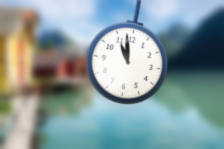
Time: **10:58**
